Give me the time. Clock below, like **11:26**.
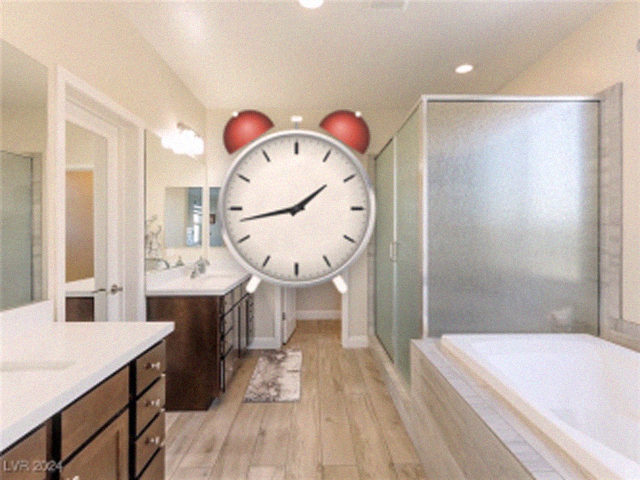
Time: **1:43**
